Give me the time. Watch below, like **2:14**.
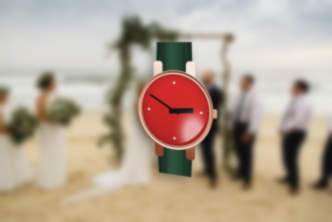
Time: **2:50**
